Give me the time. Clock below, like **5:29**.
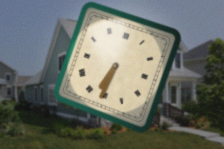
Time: **6:31**
